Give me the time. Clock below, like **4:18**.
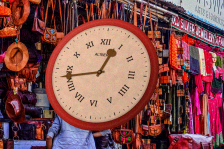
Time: **12:43**
